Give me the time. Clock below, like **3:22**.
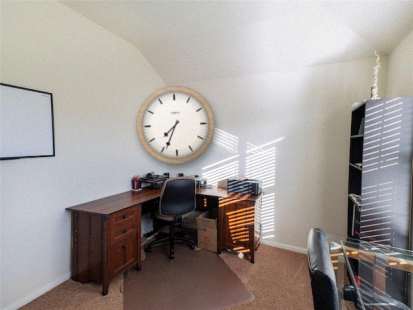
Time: **7:34**
